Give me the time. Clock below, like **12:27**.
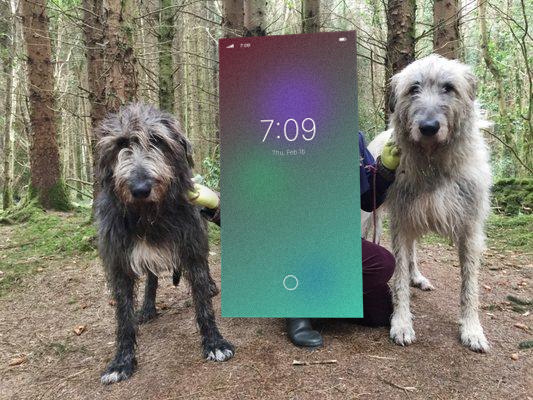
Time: **7:09**
